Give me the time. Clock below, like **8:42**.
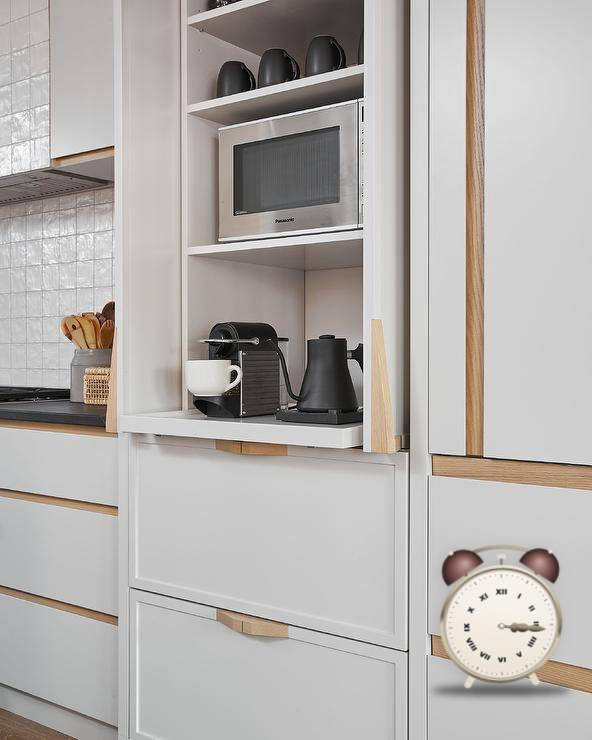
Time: **3:16**
